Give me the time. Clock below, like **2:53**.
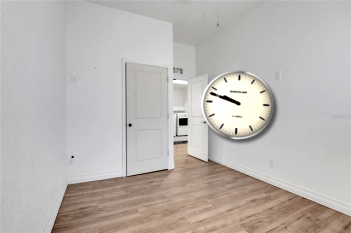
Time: **9:48**
